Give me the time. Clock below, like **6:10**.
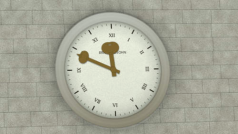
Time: **11:49**
